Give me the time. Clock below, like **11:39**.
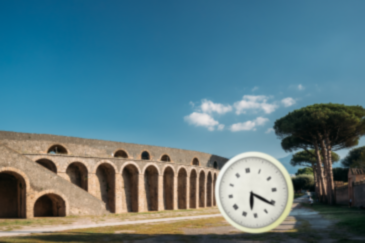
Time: **6:21**
